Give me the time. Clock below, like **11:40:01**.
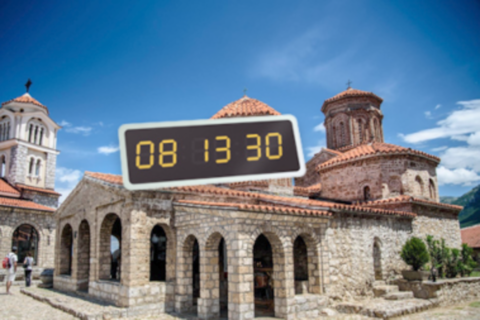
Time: **8:13:30**
